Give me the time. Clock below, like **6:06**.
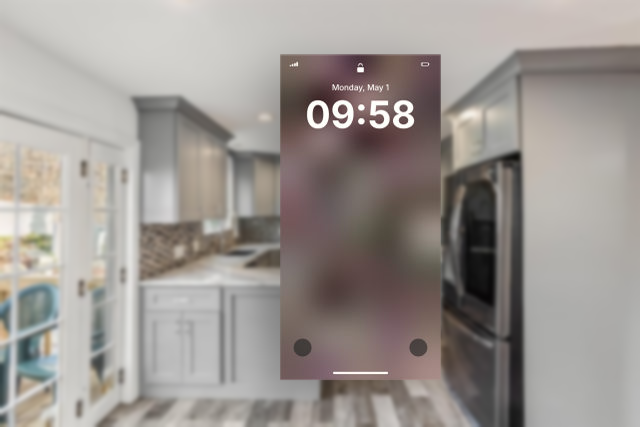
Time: **9:58**
